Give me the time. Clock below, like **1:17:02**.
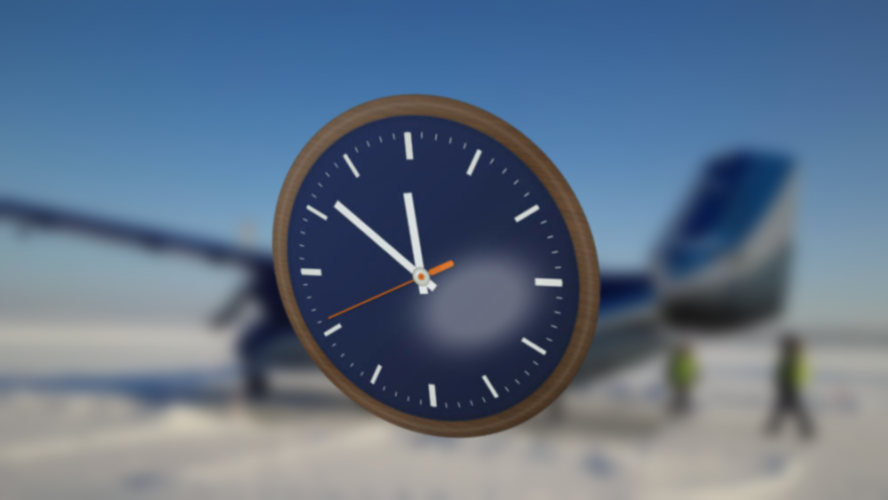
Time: **11:51:41**
